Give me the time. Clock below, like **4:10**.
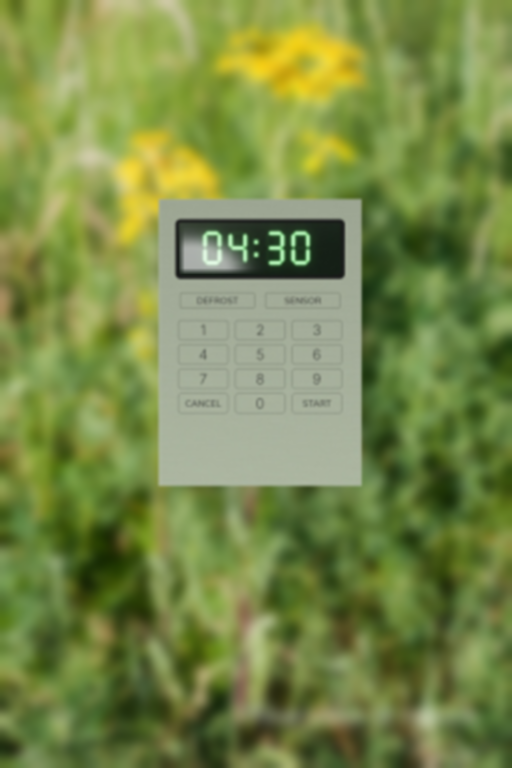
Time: **4:30**
